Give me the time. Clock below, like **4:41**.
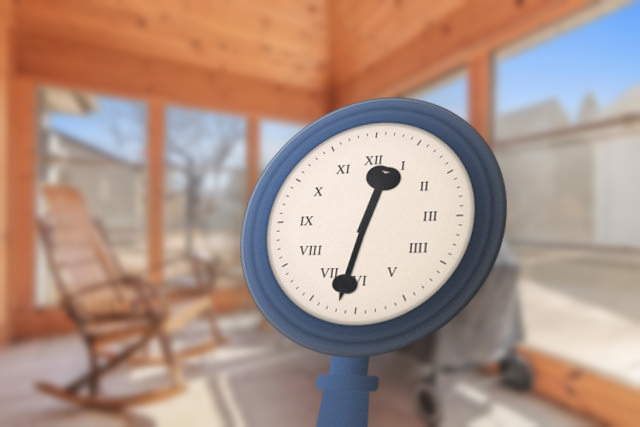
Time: **12:32**
